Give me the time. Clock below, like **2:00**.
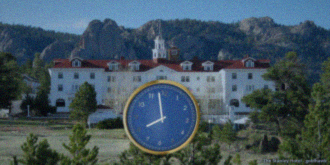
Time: **7:58**
